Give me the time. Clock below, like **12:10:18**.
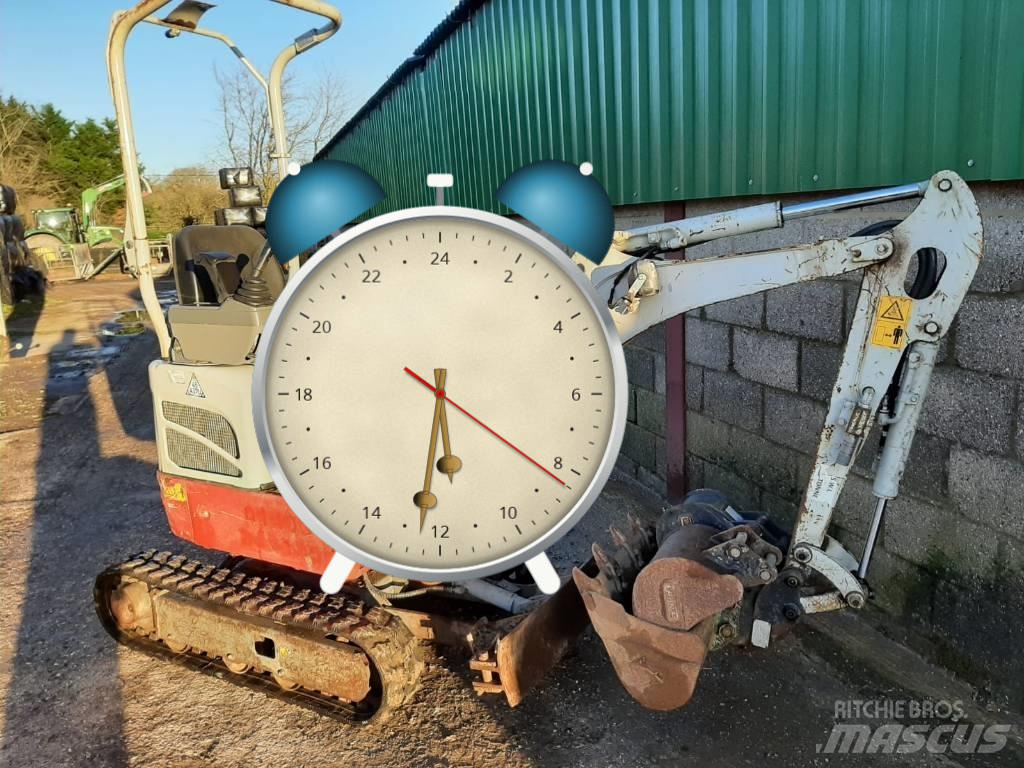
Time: **11:31:21**
